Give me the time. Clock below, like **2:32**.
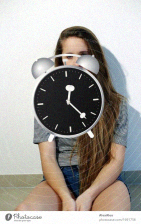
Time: **12:23**
